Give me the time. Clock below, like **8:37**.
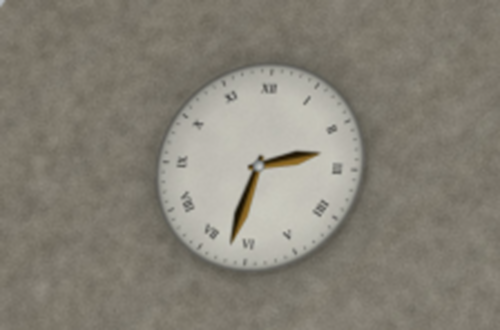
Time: **2:32**
